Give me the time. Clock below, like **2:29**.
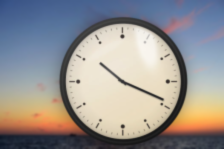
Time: **10:19**
